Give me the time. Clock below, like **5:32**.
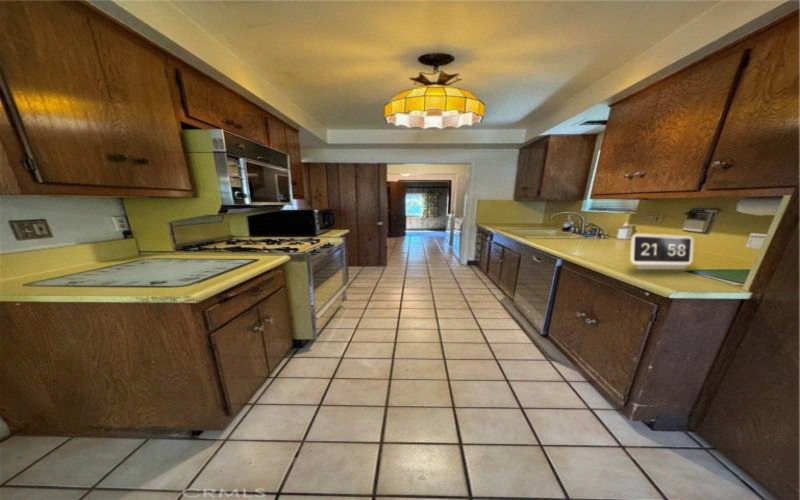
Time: **21:58**
